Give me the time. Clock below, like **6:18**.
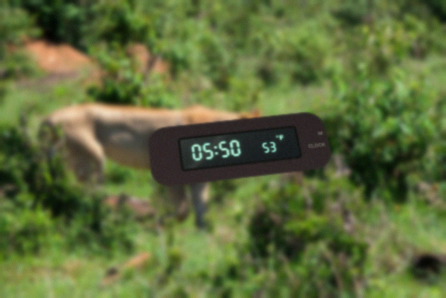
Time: **5:50**
